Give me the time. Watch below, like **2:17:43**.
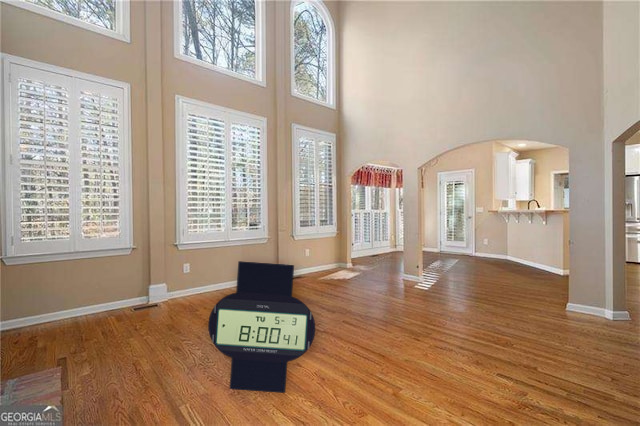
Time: **8:00:41**
